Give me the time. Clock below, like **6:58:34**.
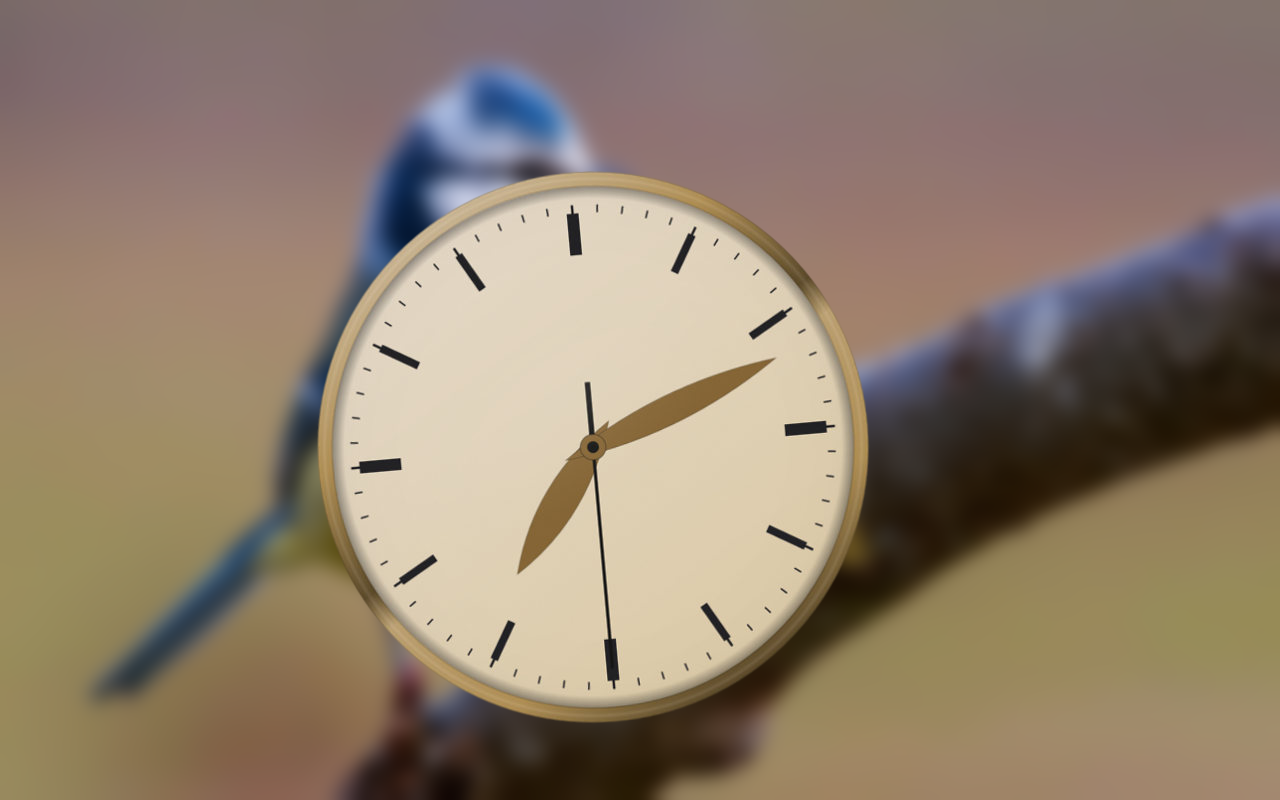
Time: **7:11:30**
